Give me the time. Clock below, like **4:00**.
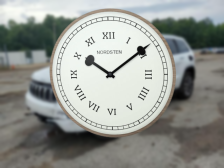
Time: **10:09**
